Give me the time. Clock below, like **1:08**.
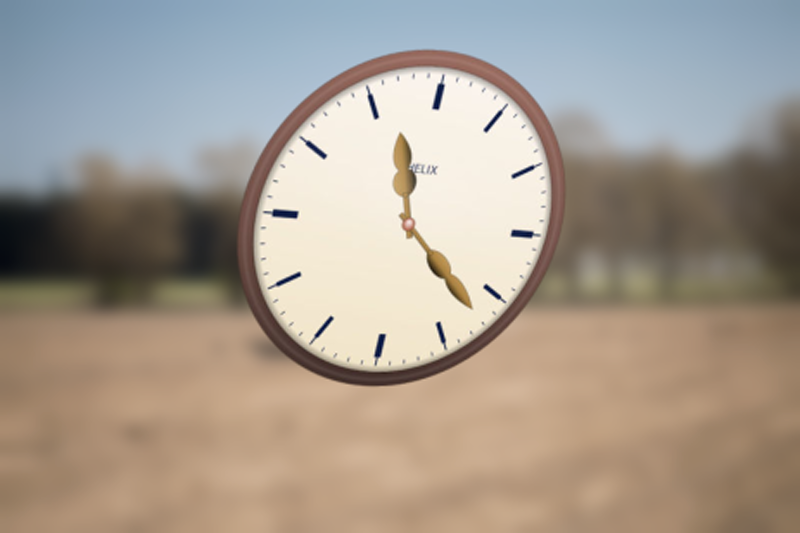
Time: **11:22**
